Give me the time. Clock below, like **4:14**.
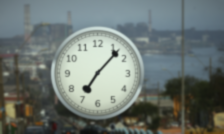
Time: **7:07**
